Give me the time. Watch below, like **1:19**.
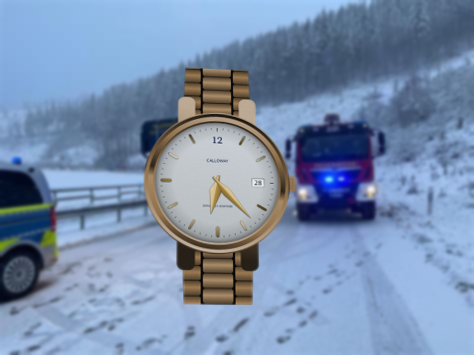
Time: **6:23**
